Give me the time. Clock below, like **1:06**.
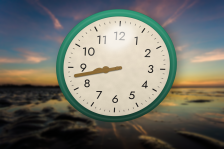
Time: **8:43**
